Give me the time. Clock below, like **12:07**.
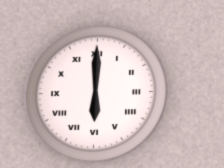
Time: **6:00**
